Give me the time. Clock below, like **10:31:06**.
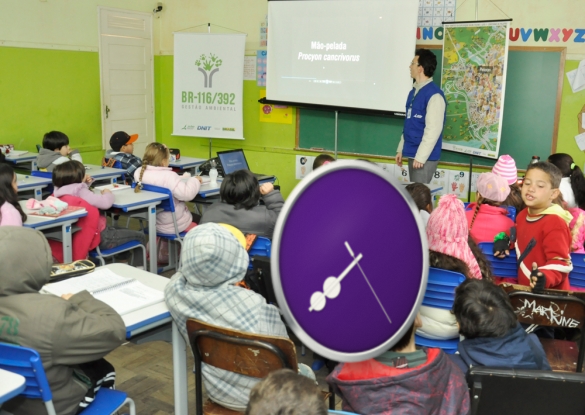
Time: **7:38:24**
